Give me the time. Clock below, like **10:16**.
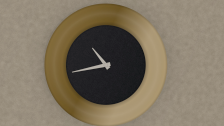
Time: **10:43**
